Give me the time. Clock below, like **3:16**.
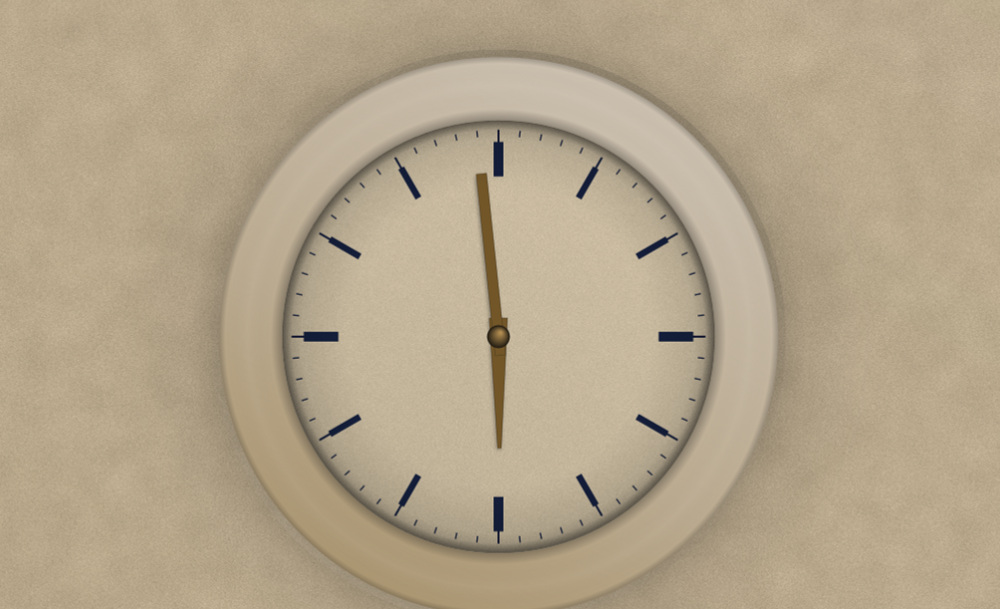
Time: **5:59**
